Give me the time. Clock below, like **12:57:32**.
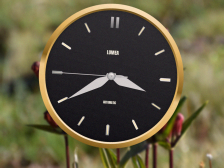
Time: **3:39:45**
